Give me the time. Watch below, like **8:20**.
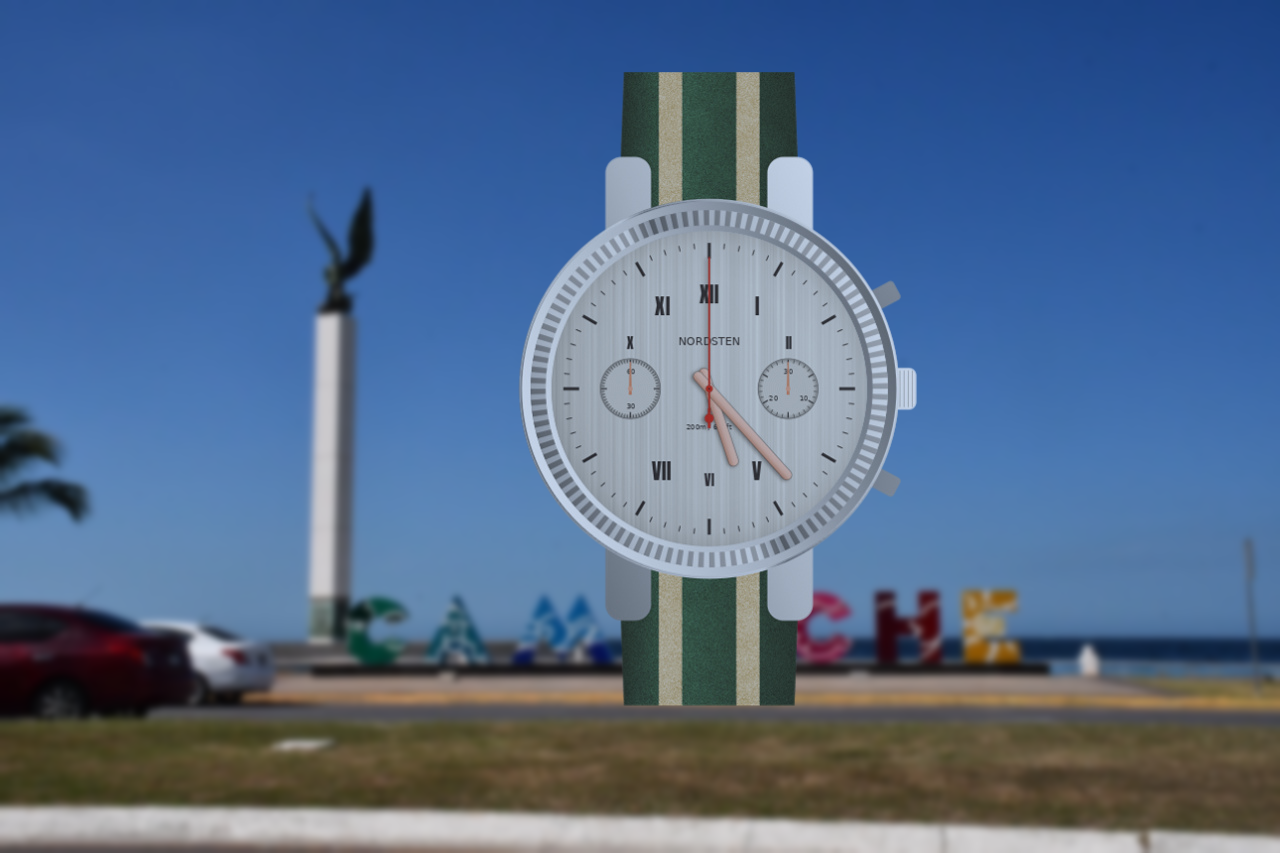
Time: **5:23**
